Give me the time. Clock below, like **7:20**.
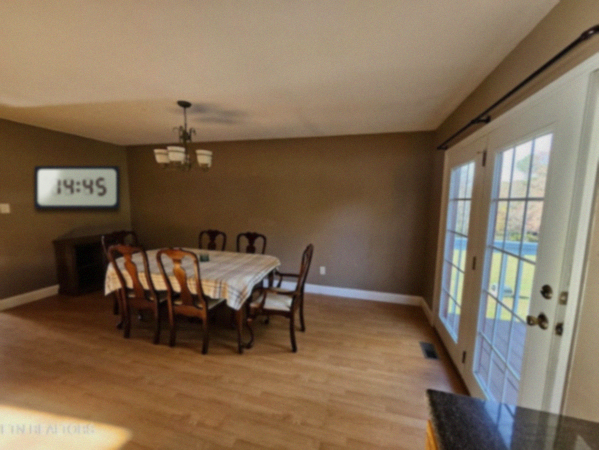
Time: **14:45**
